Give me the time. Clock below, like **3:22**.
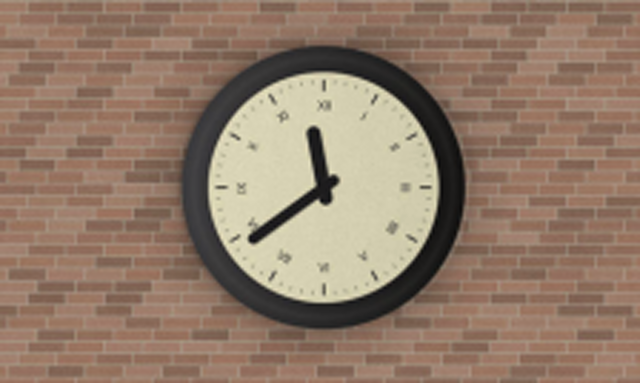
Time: **11:39**
